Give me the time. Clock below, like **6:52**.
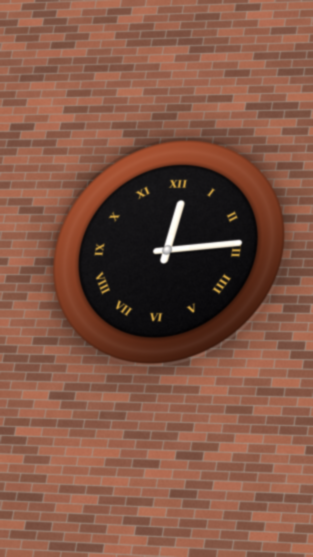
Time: **12:14**
